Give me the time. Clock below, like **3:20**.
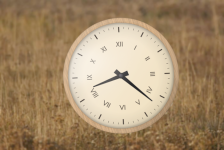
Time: **8:22**
